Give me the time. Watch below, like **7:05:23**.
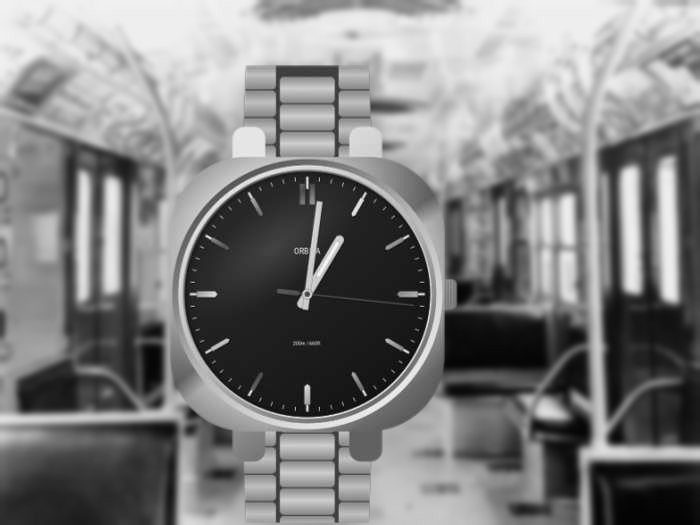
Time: **1:01:16**
